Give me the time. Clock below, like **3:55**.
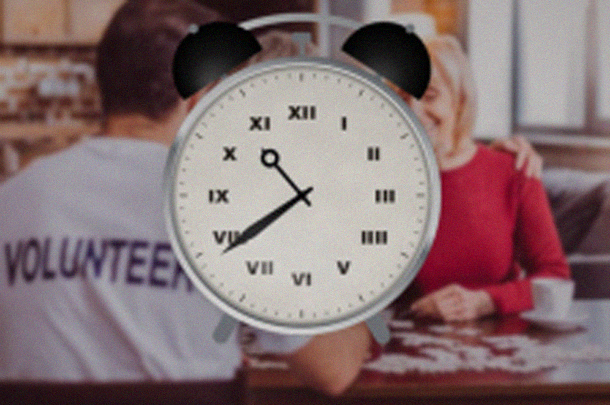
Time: **10:39**
